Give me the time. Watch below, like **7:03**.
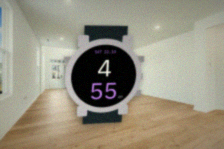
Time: **4:55**
